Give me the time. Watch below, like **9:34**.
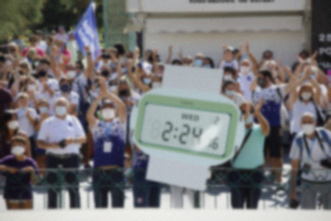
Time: **2:24**
